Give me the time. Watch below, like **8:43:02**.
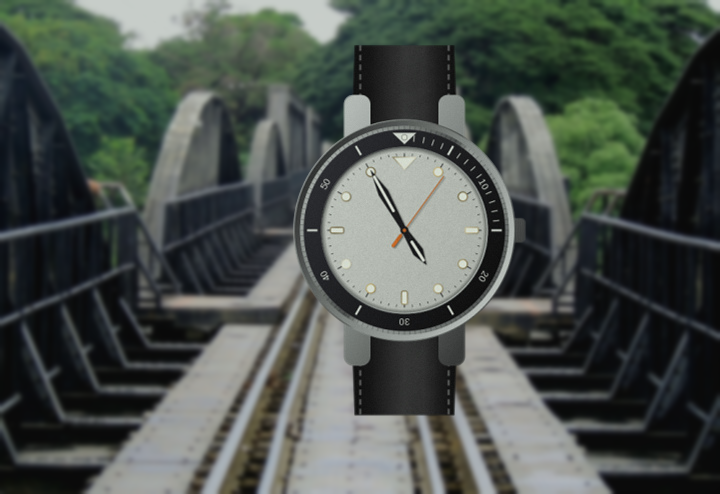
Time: **4:55:06**
